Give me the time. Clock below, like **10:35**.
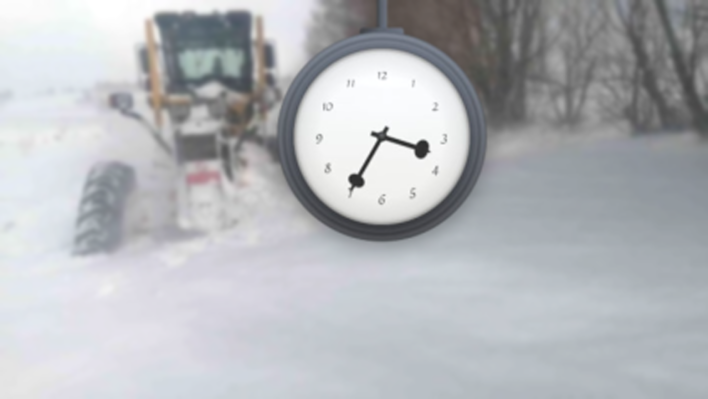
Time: **3:35**
